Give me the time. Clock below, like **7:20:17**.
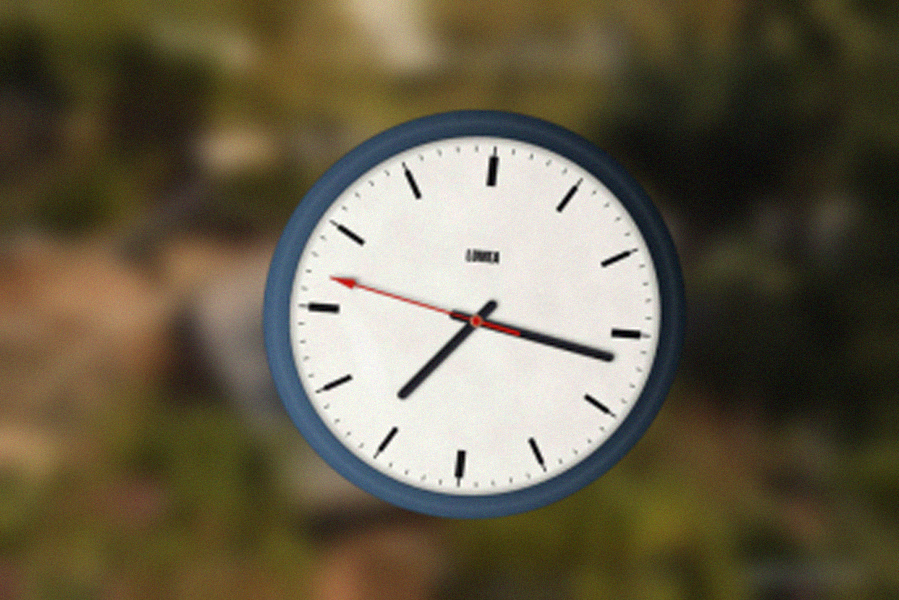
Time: **7:16:47**
